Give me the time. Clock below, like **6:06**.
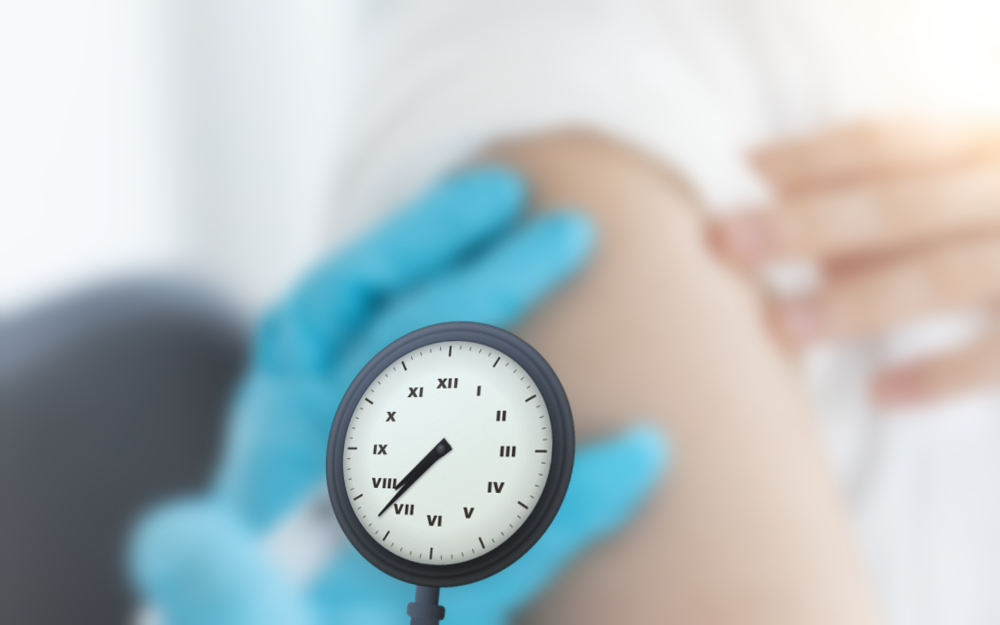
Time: **7:37**
